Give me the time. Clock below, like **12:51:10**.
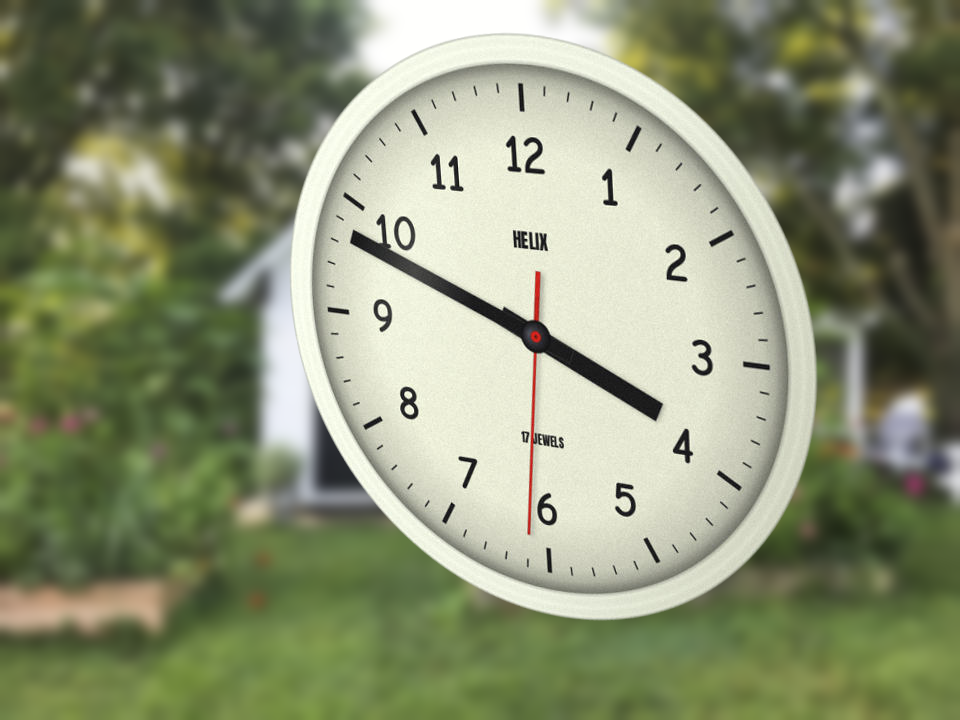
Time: **3:48:31**
